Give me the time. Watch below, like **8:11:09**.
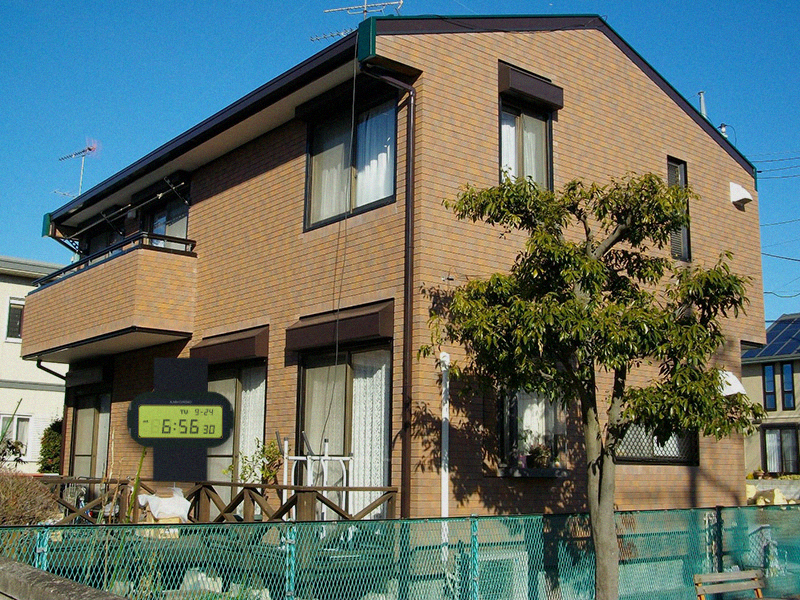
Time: **6:56:30**
